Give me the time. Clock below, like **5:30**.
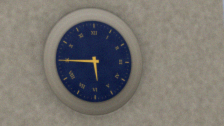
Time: **5:45**
